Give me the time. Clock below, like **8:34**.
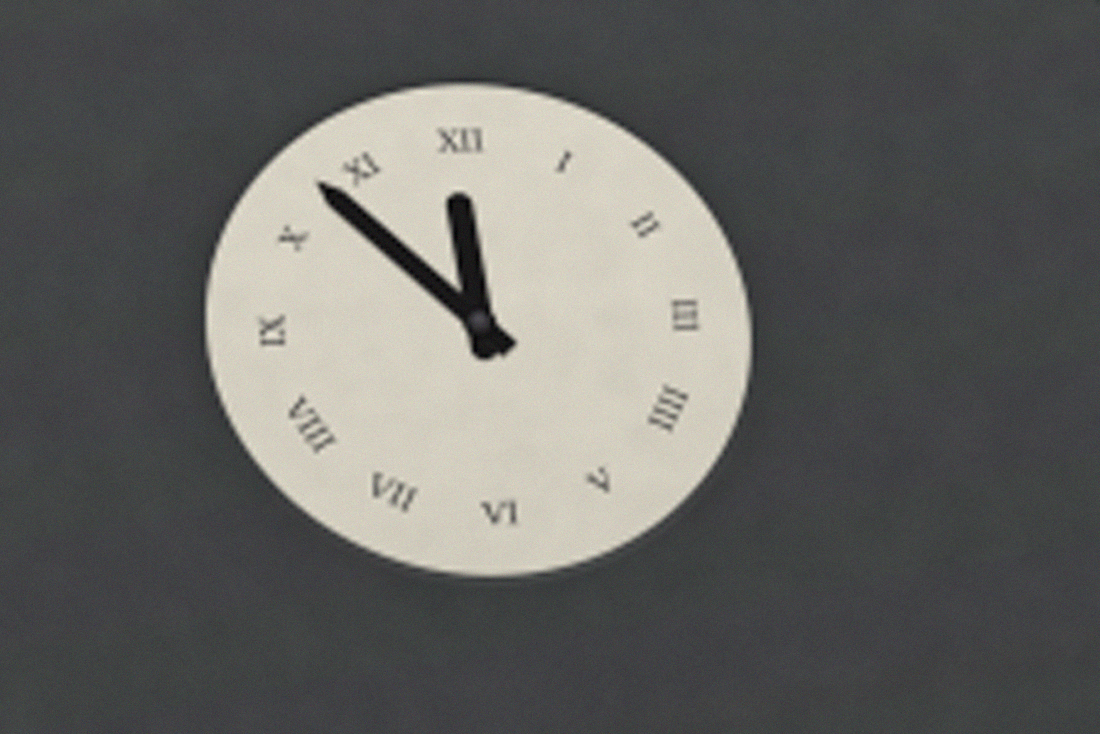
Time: **11:53**
